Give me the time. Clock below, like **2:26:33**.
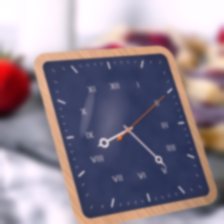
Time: **8:24:10**
